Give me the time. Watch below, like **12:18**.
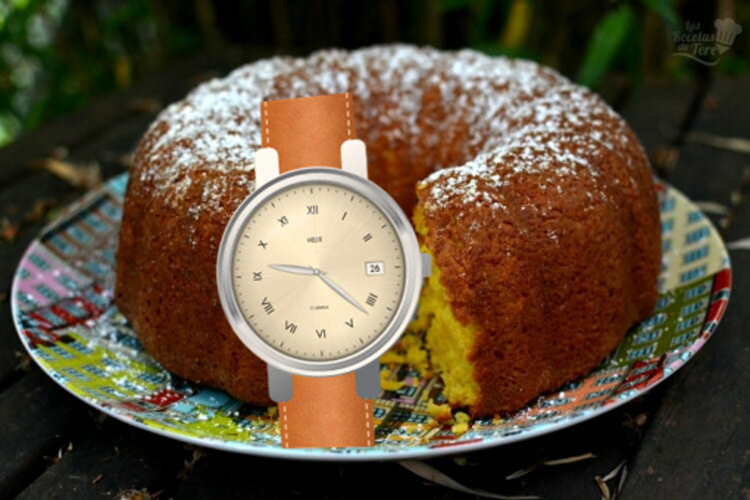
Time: **9:22**
